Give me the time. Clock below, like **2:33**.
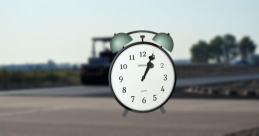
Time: **1:04**
